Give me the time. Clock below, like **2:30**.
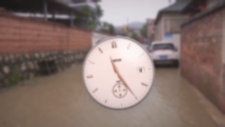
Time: **11:25**
